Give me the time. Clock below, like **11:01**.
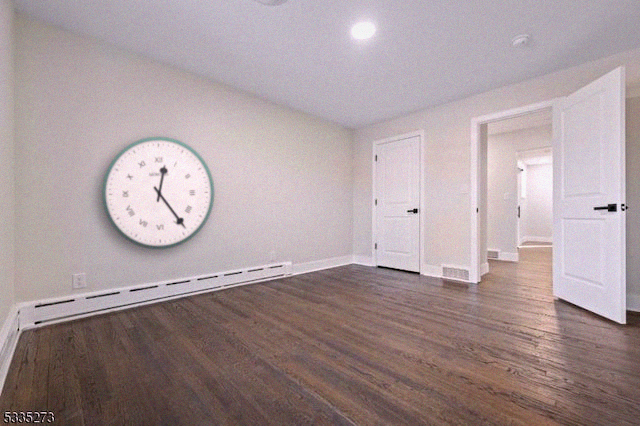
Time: **12:24**
